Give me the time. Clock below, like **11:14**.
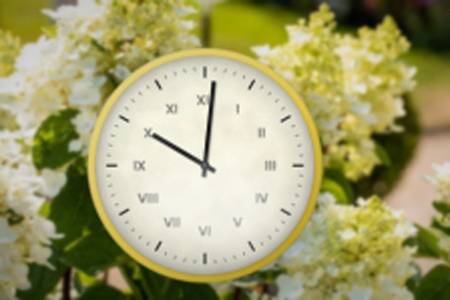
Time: **10:01**
